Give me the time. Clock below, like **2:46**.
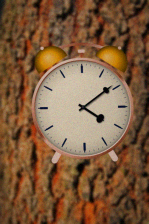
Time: **4:09**
